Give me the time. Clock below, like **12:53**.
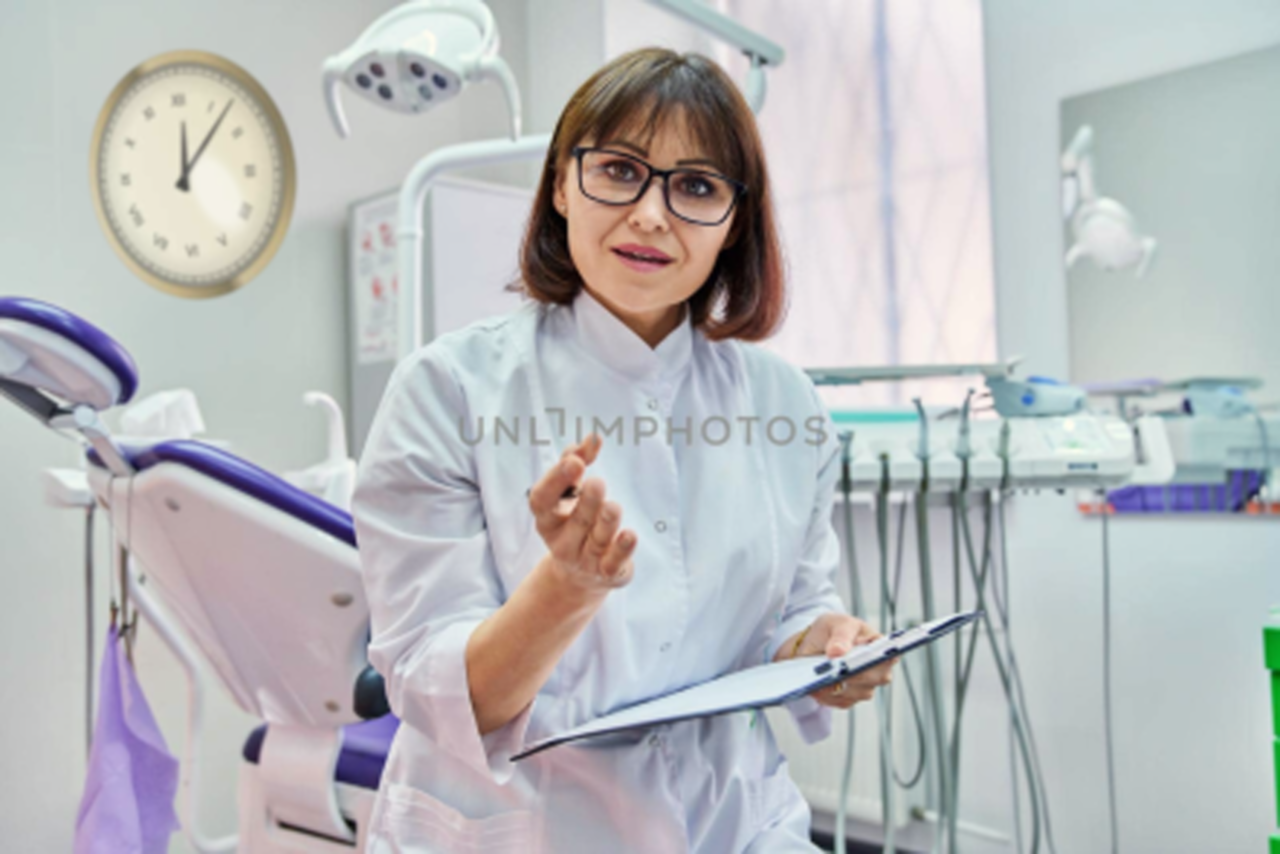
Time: **12:07**
